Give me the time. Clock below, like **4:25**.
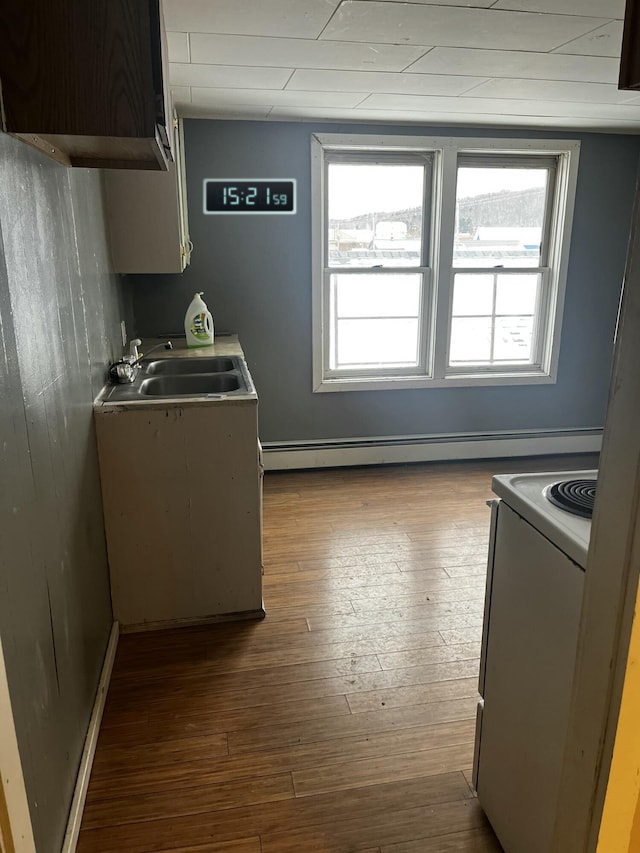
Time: **15:21**
